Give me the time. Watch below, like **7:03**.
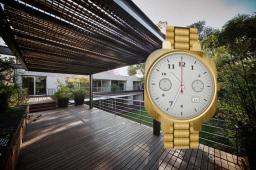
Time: **10:34**
